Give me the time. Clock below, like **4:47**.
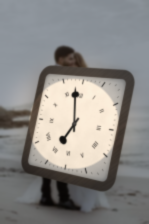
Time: **6:58**
